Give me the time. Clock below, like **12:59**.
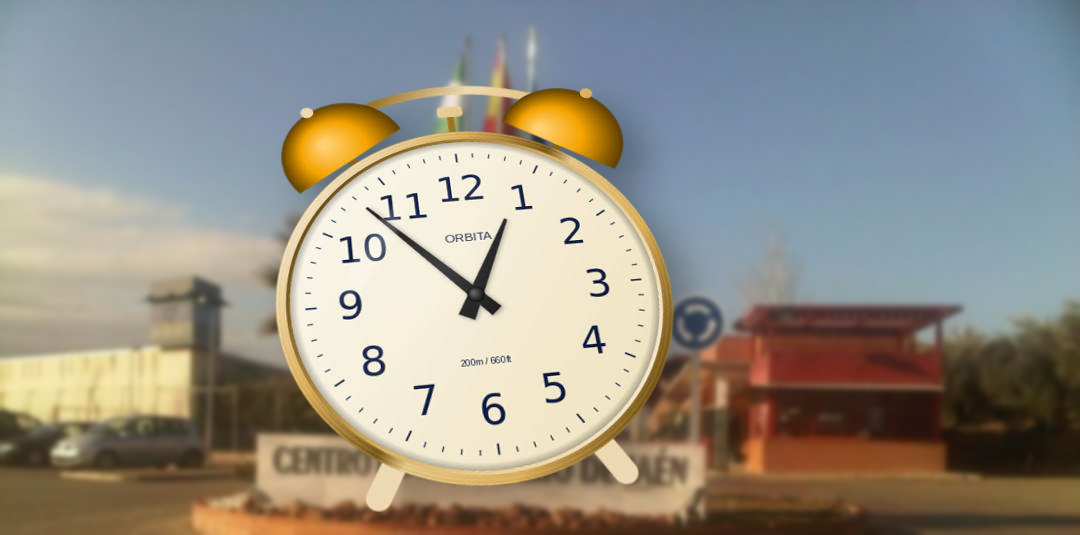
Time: **12:53**
